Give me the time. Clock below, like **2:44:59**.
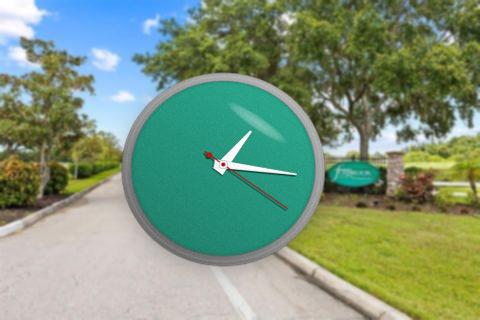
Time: **1:16:21**
